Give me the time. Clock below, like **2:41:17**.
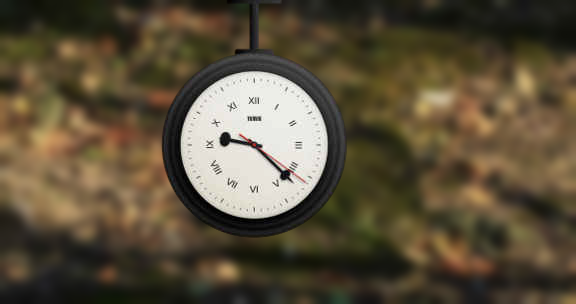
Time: **9:22:21**
